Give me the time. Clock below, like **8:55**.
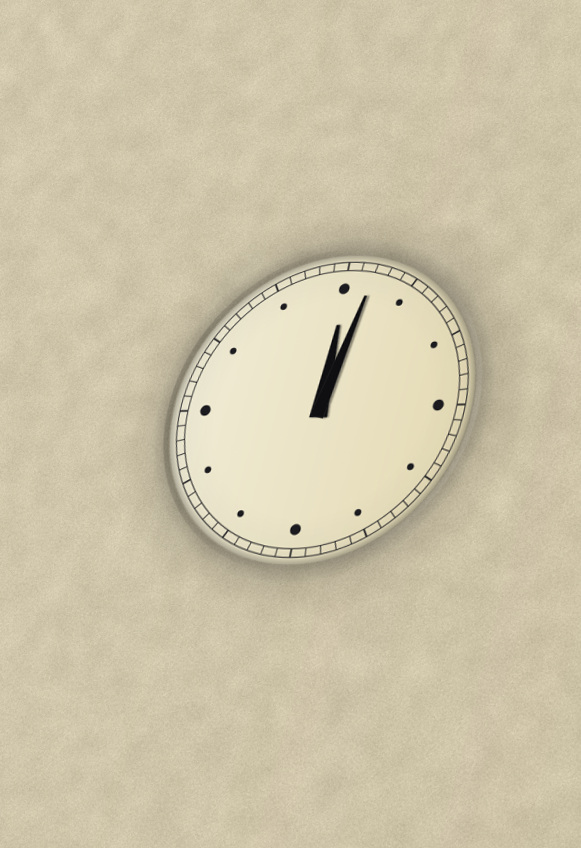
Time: **12:02**
